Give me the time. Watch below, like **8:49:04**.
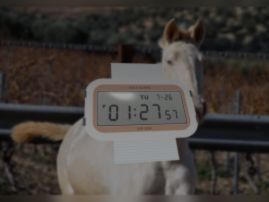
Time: **1:27:57**
